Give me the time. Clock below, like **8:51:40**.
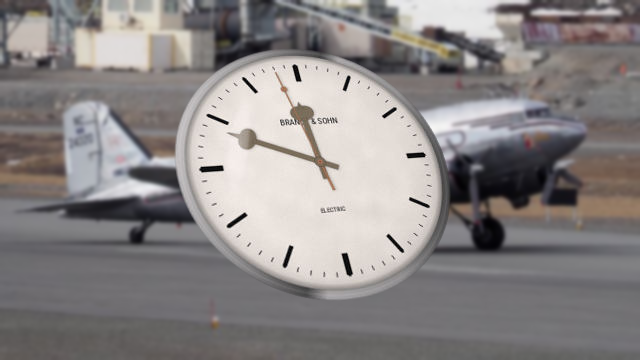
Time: **11:48:58**
